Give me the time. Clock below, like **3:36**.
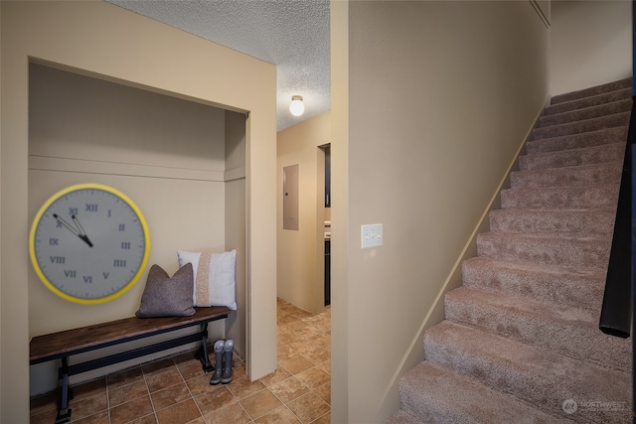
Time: **10:51**
